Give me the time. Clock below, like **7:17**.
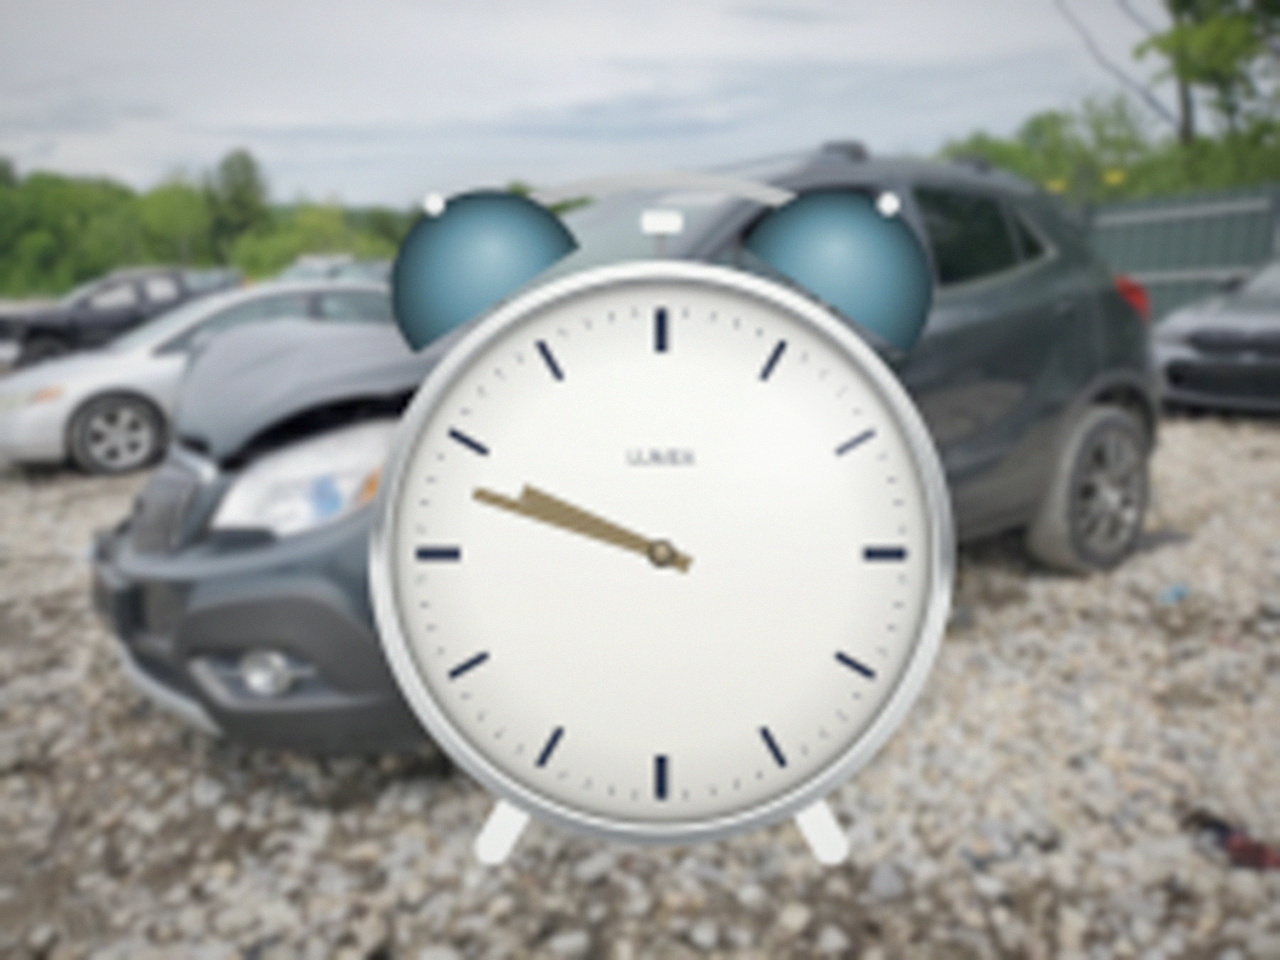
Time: **9:48**
